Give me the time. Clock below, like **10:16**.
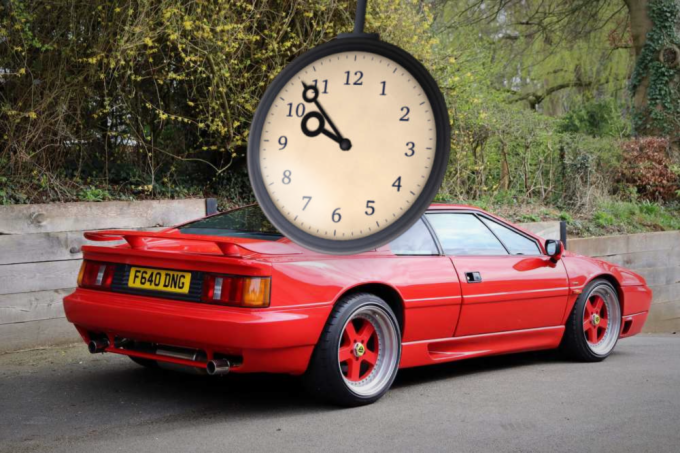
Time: **9:53**
